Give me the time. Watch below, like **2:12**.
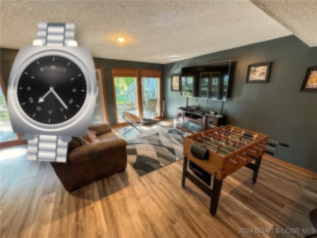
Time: **7:23**
